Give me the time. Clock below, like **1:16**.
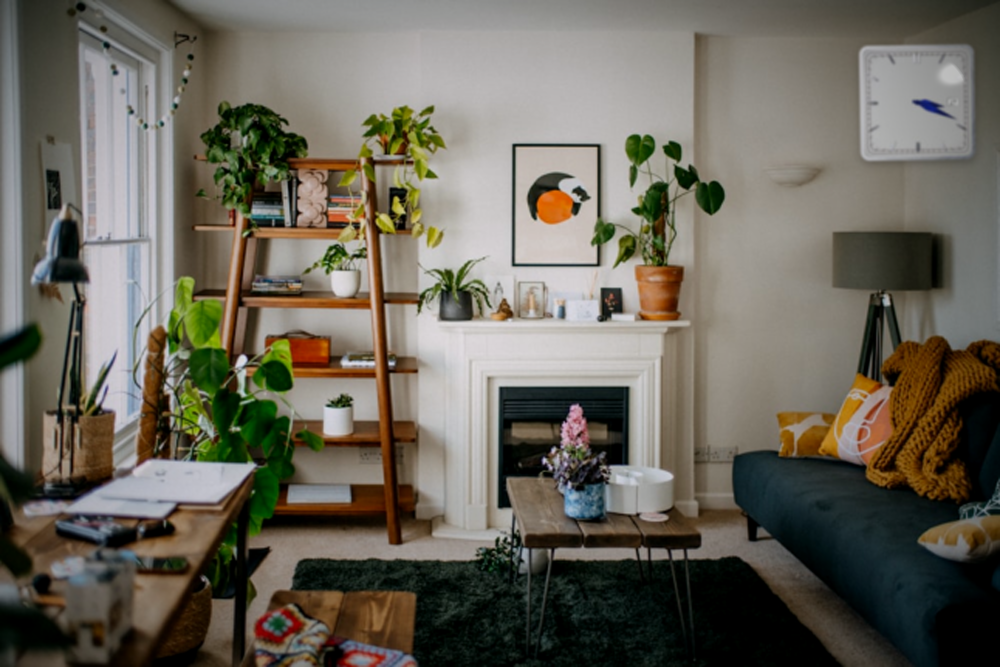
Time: **3:19**
